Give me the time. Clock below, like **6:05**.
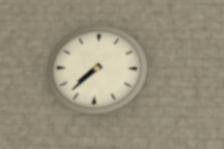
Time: **7:37**
